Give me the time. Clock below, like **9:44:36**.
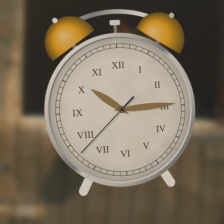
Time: **10:14:38**
